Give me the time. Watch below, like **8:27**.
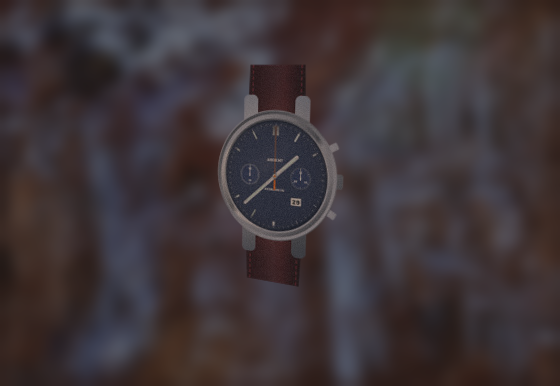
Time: **1:38**
